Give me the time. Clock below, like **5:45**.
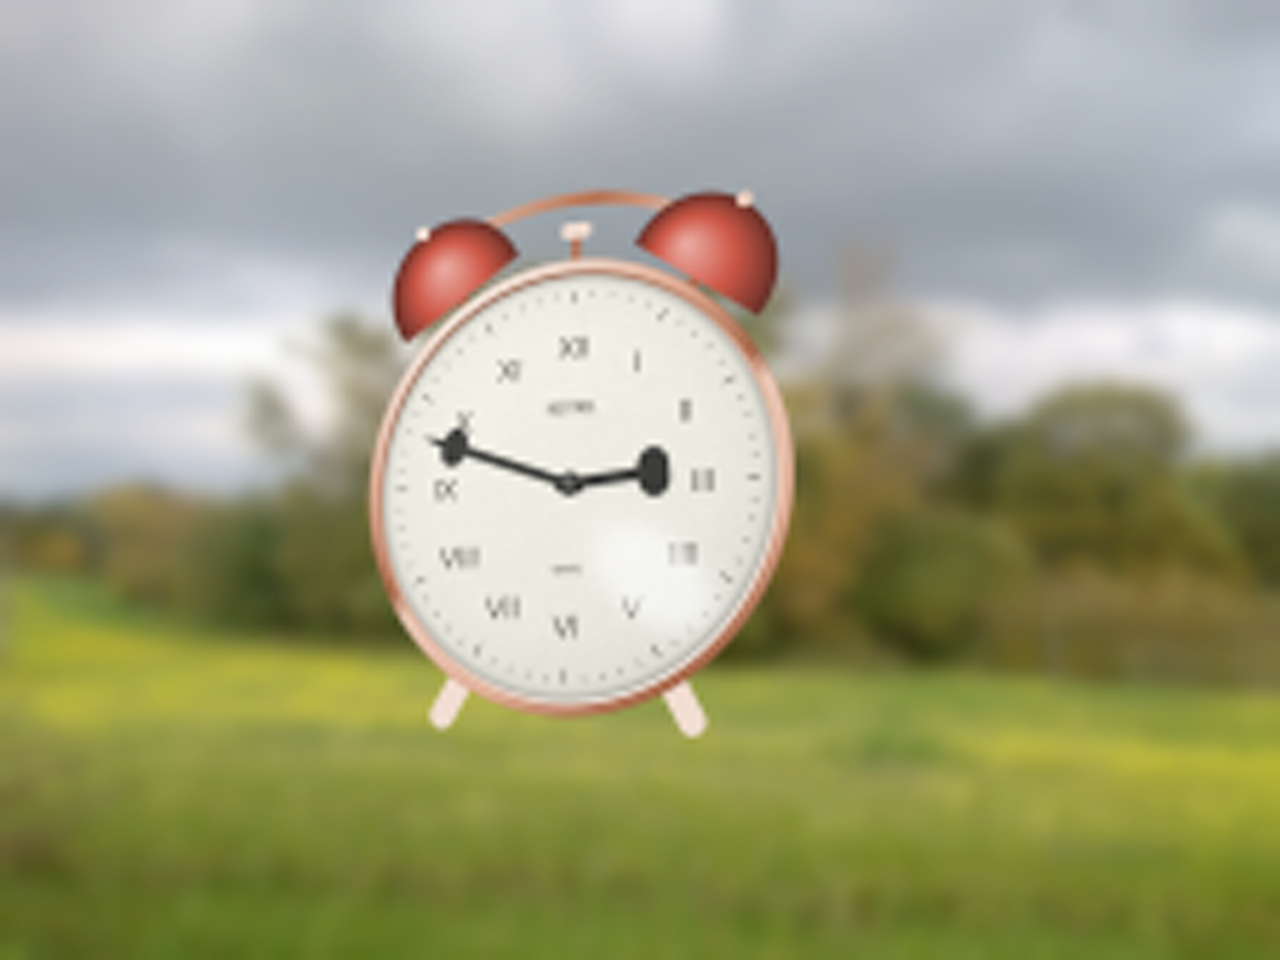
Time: **2:48**
